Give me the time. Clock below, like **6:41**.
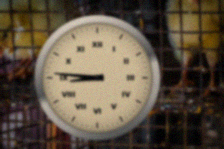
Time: **8:46**
